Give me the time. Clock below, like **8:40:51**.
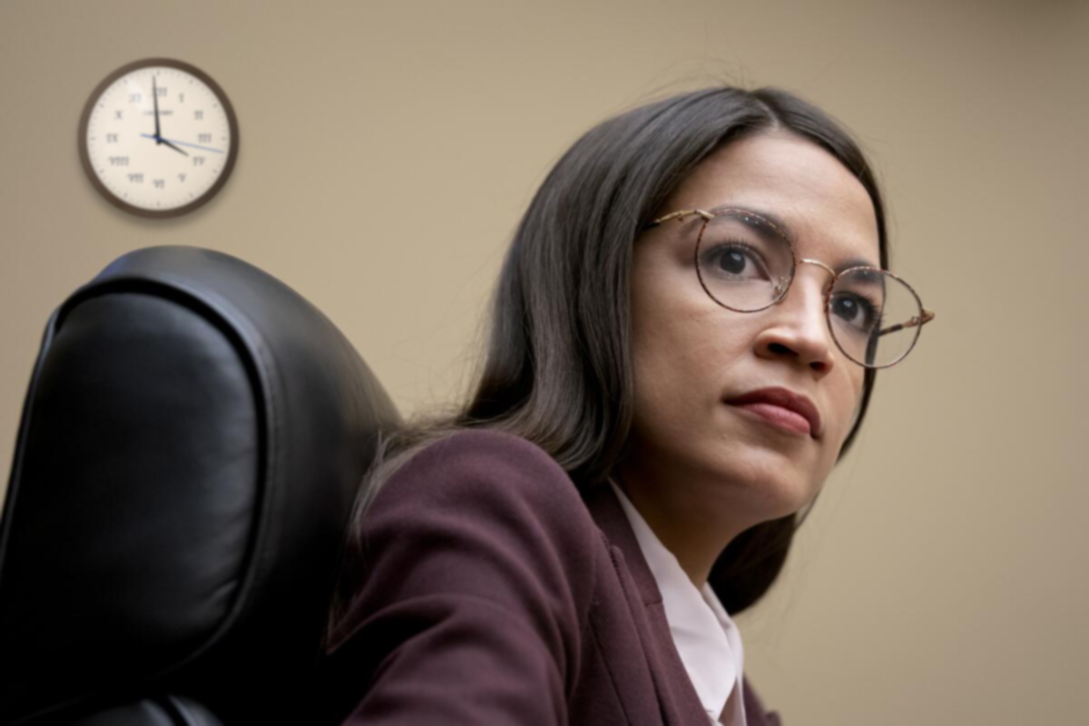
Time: **3:59:17**
